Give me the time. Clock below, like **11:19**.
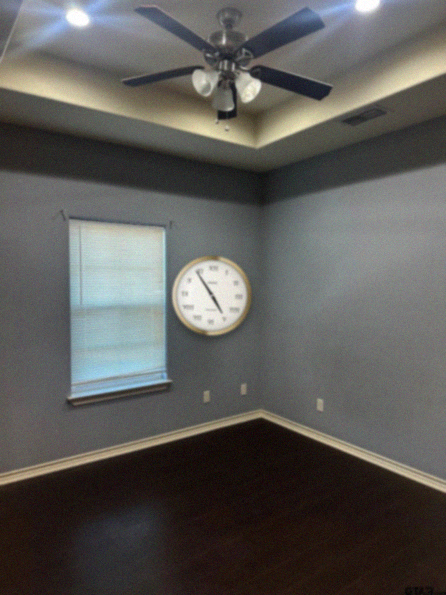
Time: **4:54**
